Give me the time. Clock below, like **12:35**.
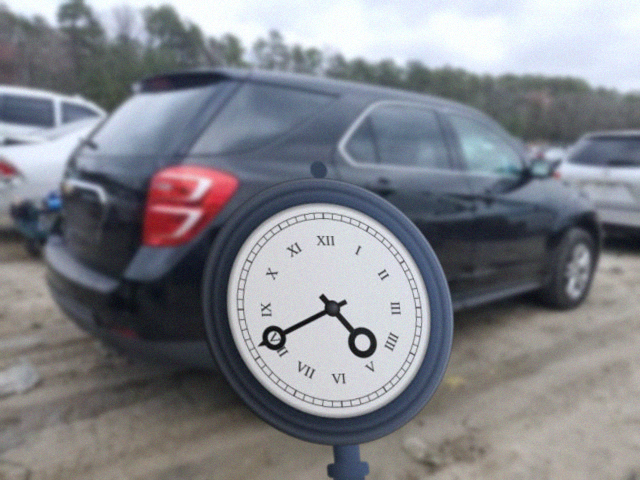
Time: **4:41**
